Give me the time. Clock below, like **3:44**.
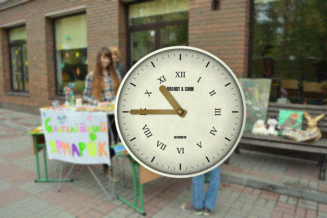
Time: **10:45**
